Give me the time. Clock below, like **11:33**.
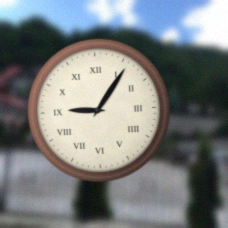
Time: **9:06**
